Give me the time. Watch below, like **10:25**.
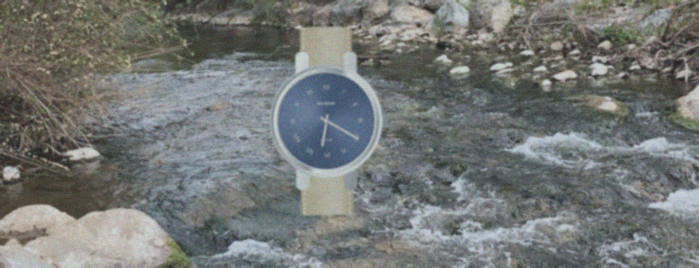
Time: **6:20**
